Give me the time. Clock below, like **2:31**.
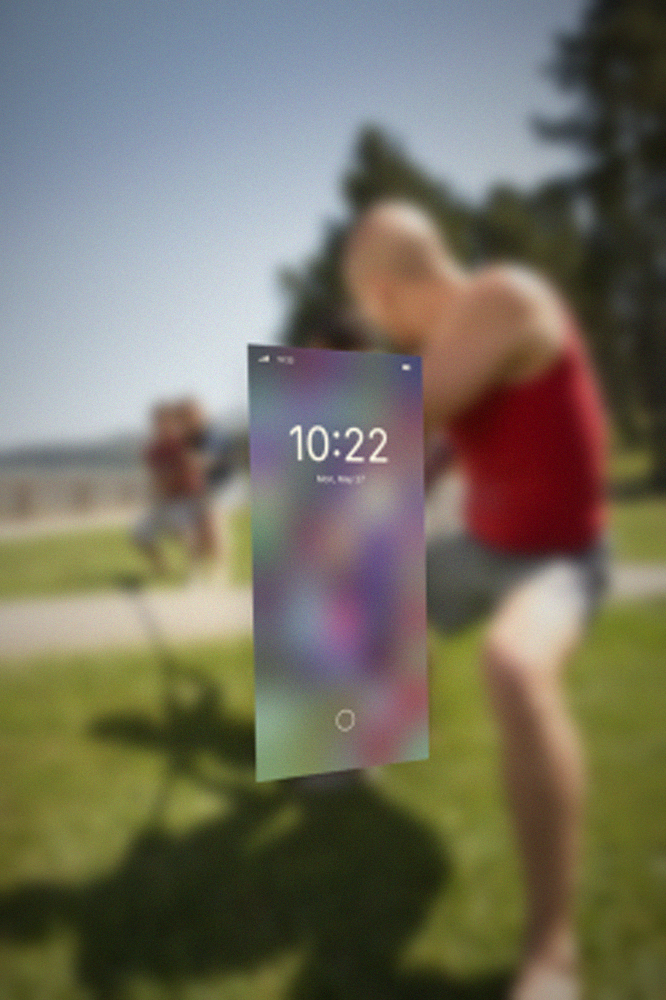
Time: **10:22**
